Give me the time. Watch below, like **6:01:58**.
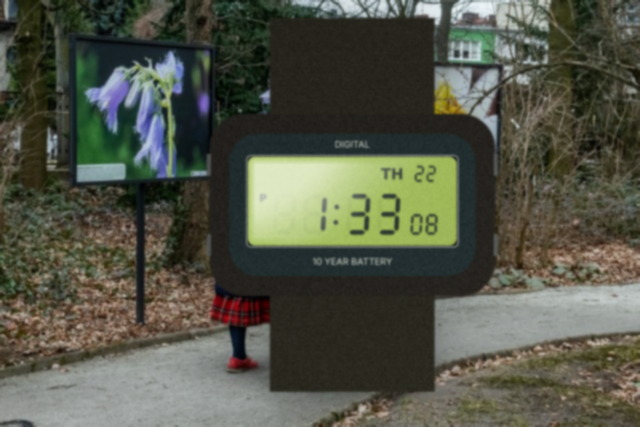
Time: **1:33:08**
